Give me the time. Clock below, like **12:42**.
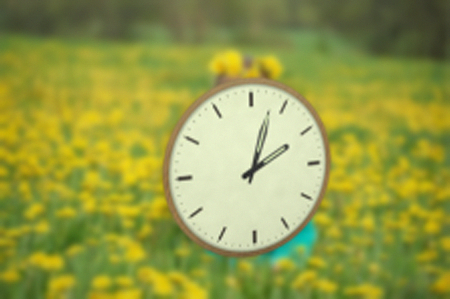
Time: **2:03**
